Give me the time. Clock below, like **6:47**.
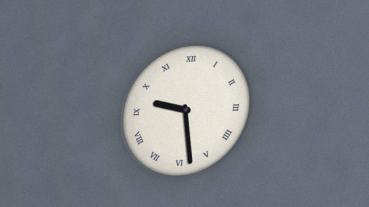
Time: **9:28**
